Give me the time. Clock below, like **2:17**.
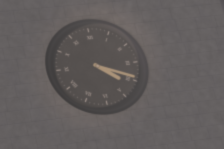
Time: **4:19**
